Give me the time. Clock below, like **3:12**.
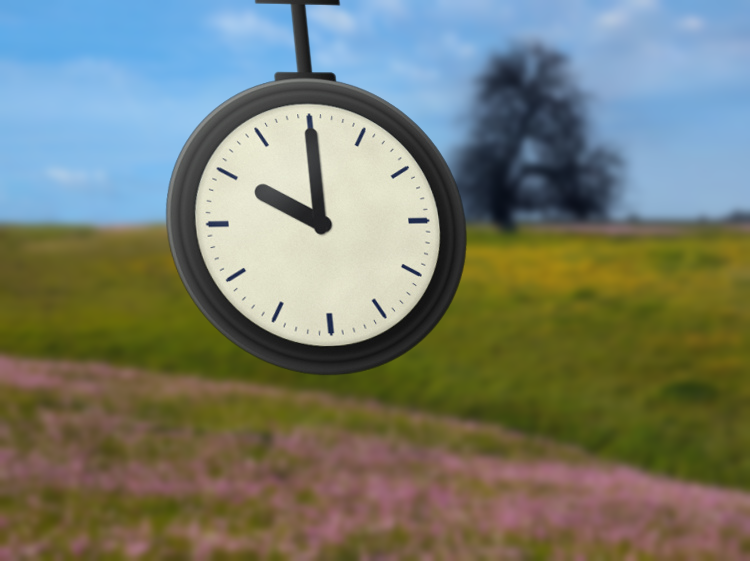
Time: **10:00**
